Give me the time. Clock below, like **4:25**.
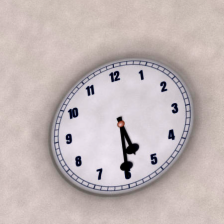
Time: **5:30**
